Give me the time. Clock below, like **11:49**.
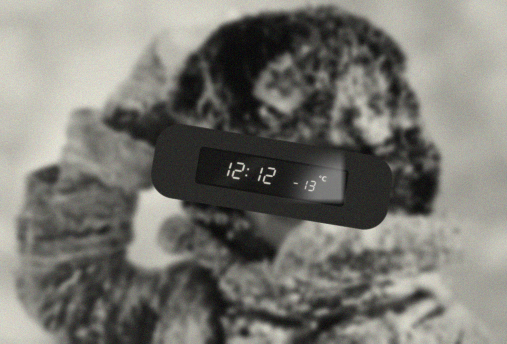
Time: **12:12**
